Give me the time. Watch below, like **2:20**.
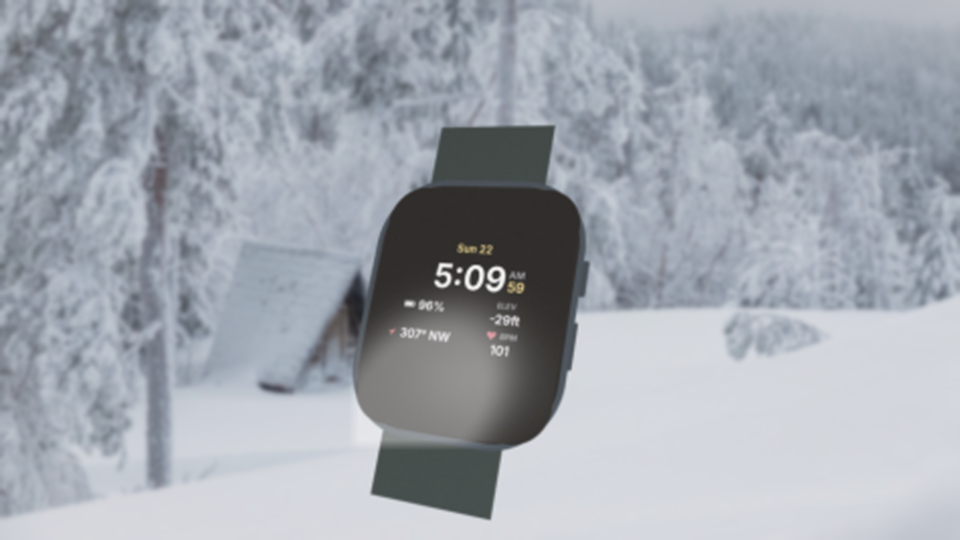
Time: **5:09**
